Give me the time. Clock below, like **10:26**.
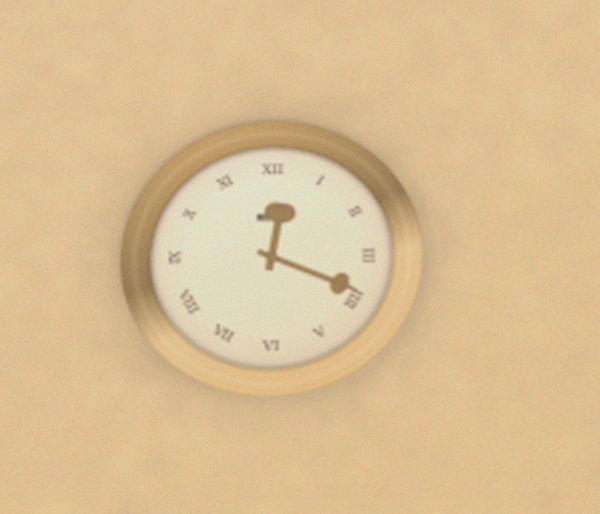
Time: **12:19**
